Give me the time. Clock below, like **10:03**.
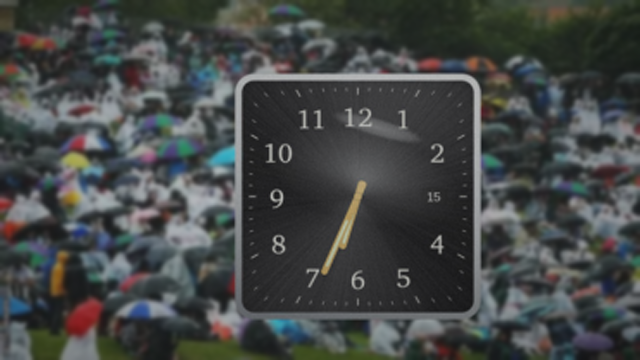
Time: **6:34**
